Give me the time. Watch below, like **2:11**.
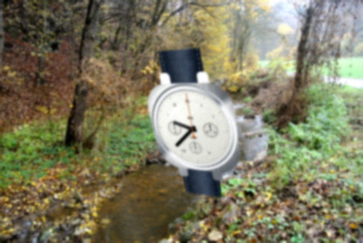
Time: **9:38**
